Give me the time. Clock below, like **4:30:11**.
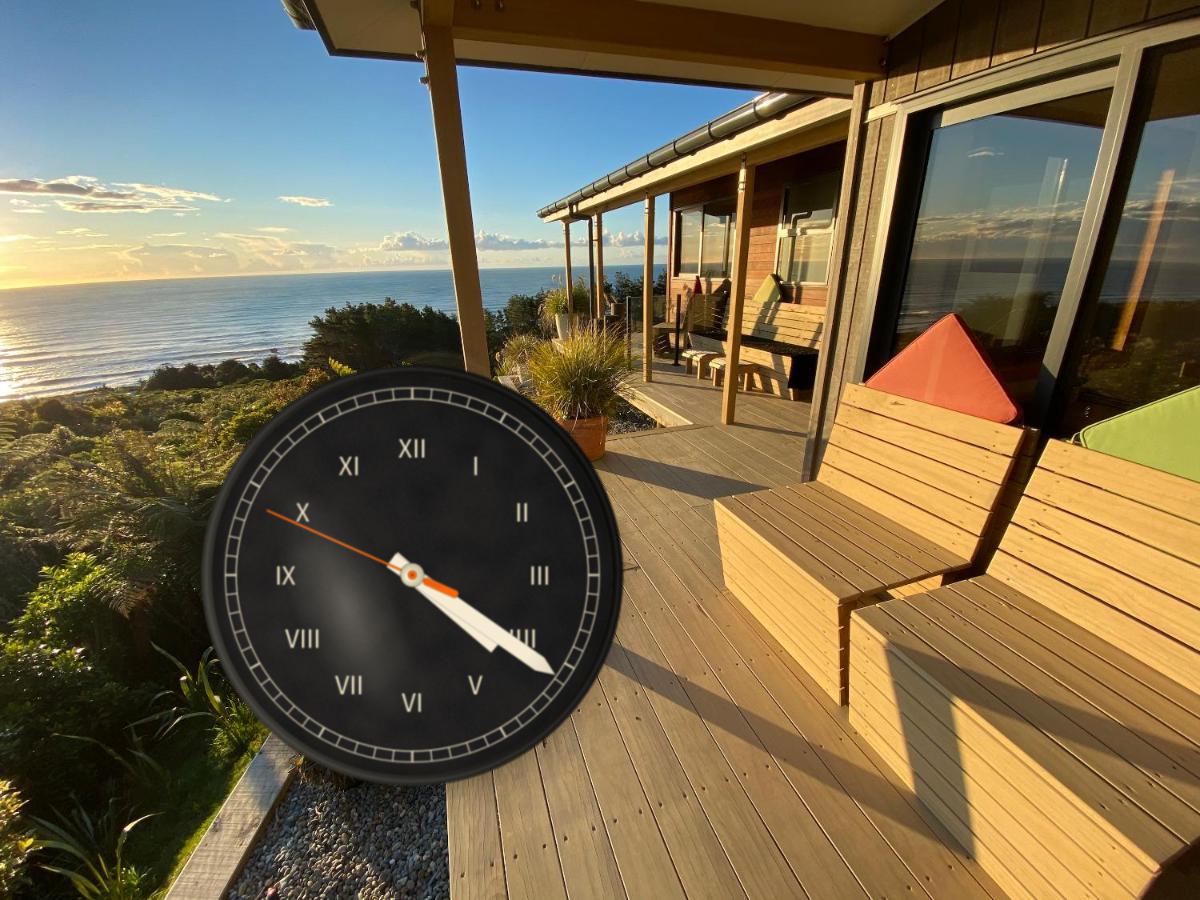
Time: **4:20:49**
